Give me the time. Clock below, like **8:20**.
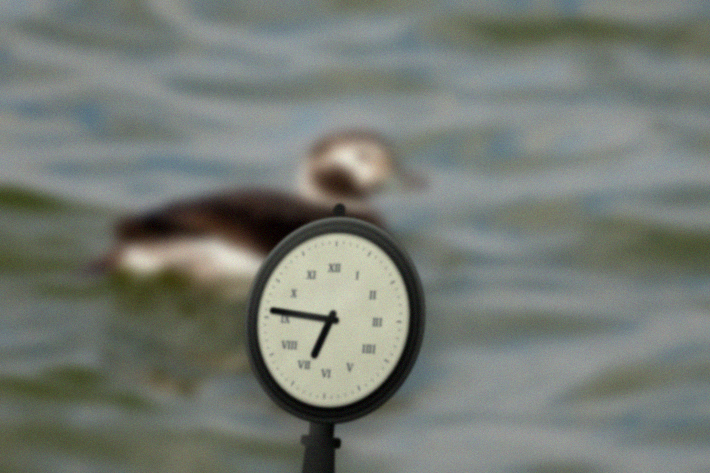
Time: **6:46**
